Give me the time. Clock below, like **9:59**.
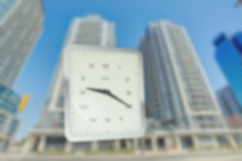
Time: **9:20**
